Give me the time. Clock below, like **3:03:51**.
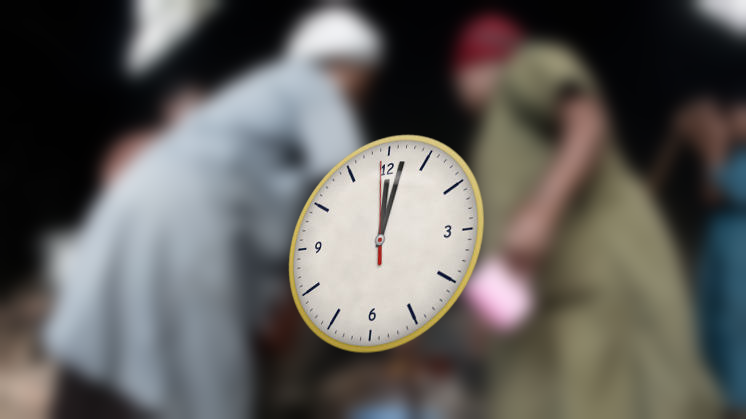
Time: **12:01:59**
